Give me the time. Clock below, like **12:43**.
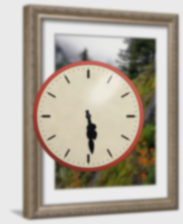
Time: **5:29**
